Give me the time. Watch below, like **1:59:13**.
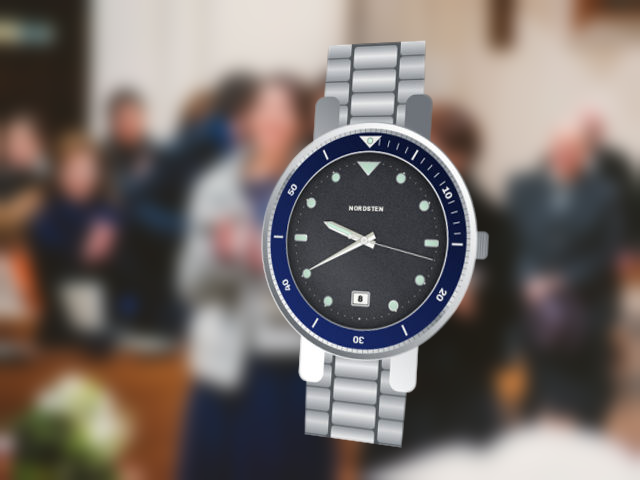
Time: **9:40:17**
